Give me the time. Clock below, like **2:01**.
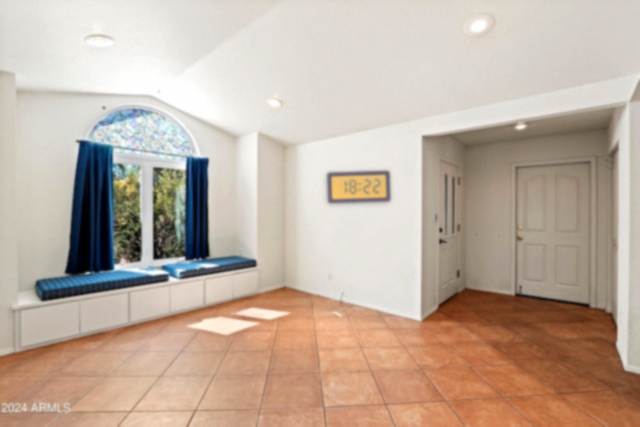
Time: **18:22**
